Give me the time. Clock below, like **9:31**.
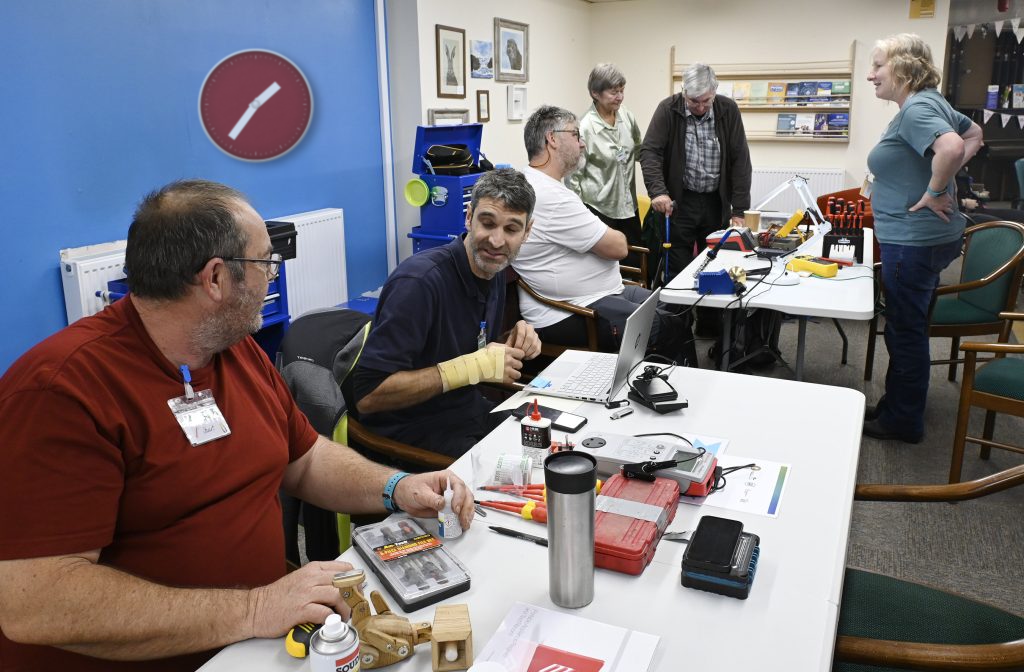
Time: **1:36**
